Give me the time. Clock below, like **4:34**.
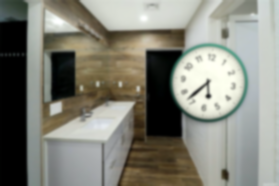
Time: **5:37**
